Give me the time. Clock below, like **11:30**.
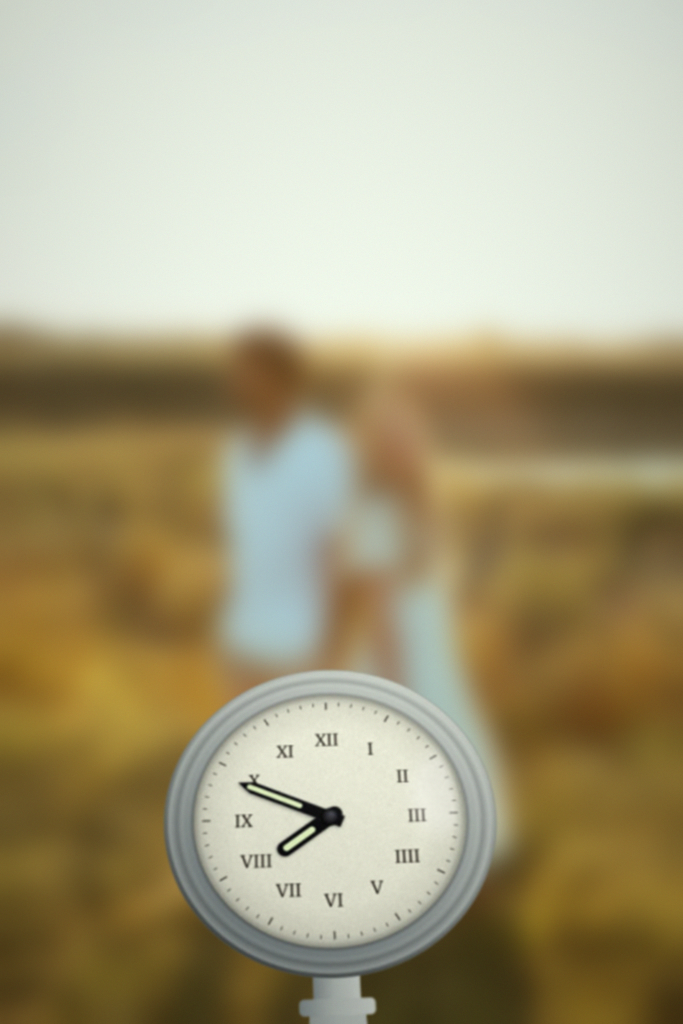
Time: **7:49**
